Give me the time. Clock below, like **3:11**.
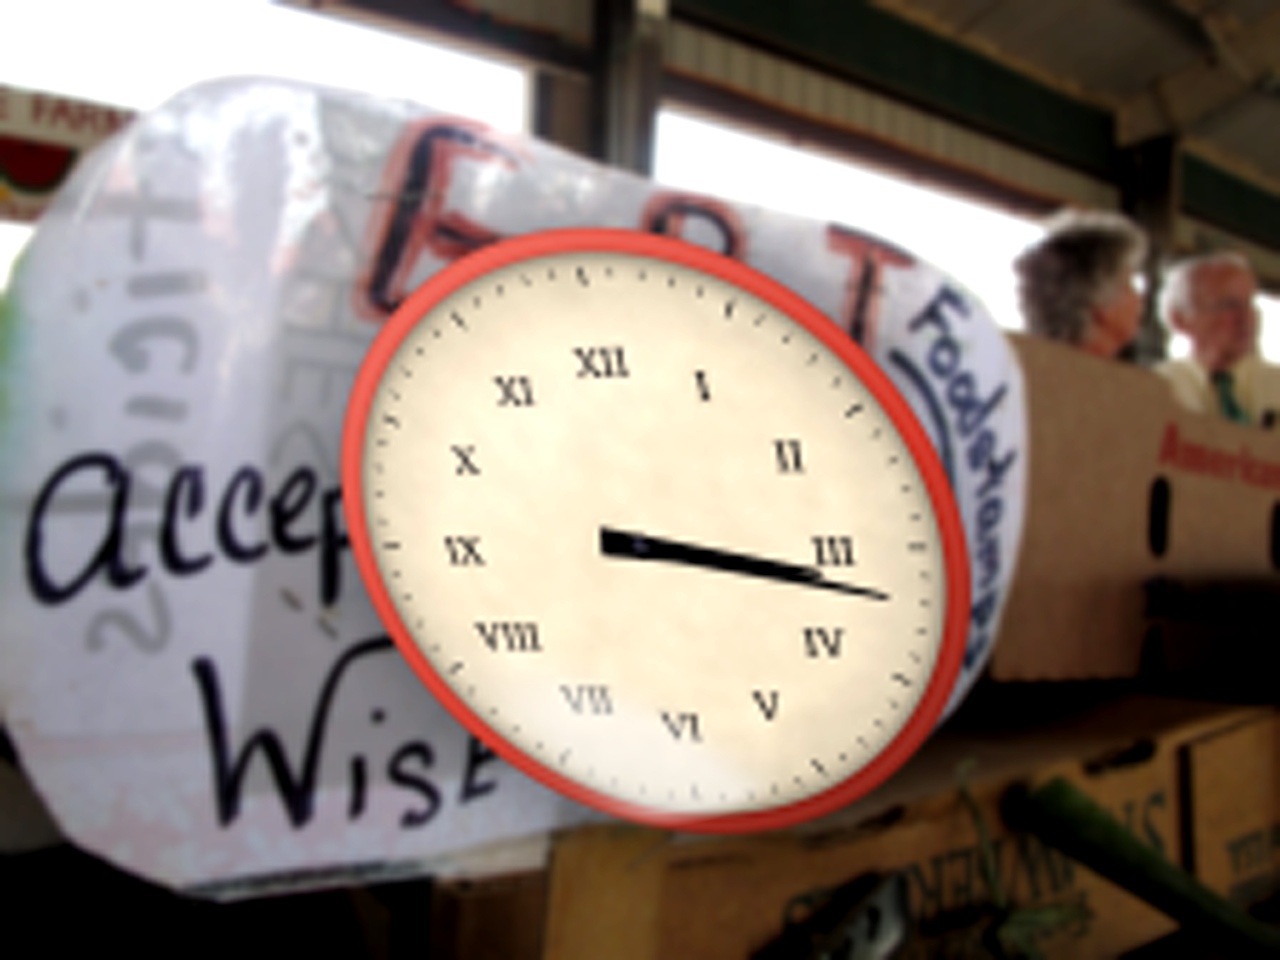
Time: **3:17**
